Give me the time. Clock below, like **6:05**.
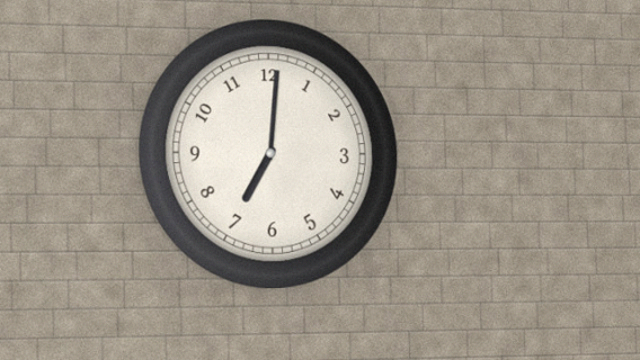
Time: **7:01**
